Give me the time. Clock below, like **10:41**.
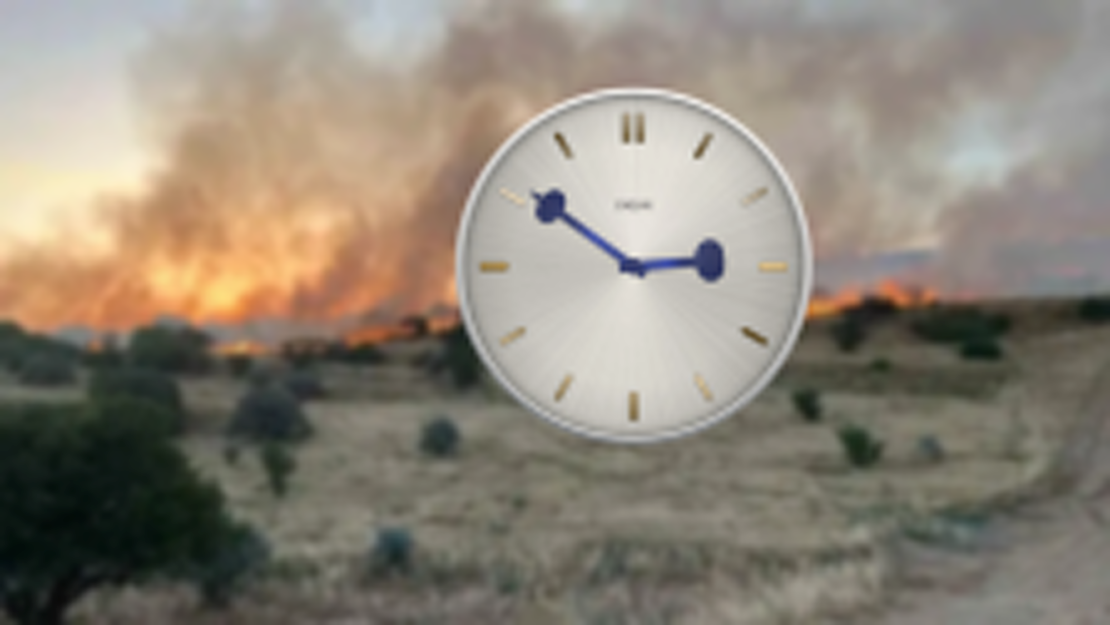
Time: **2:51**
